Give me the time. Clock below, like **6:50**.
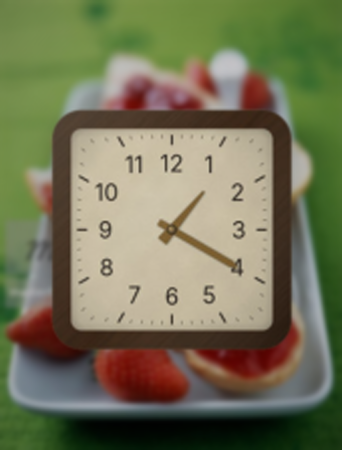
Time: **1:20**
